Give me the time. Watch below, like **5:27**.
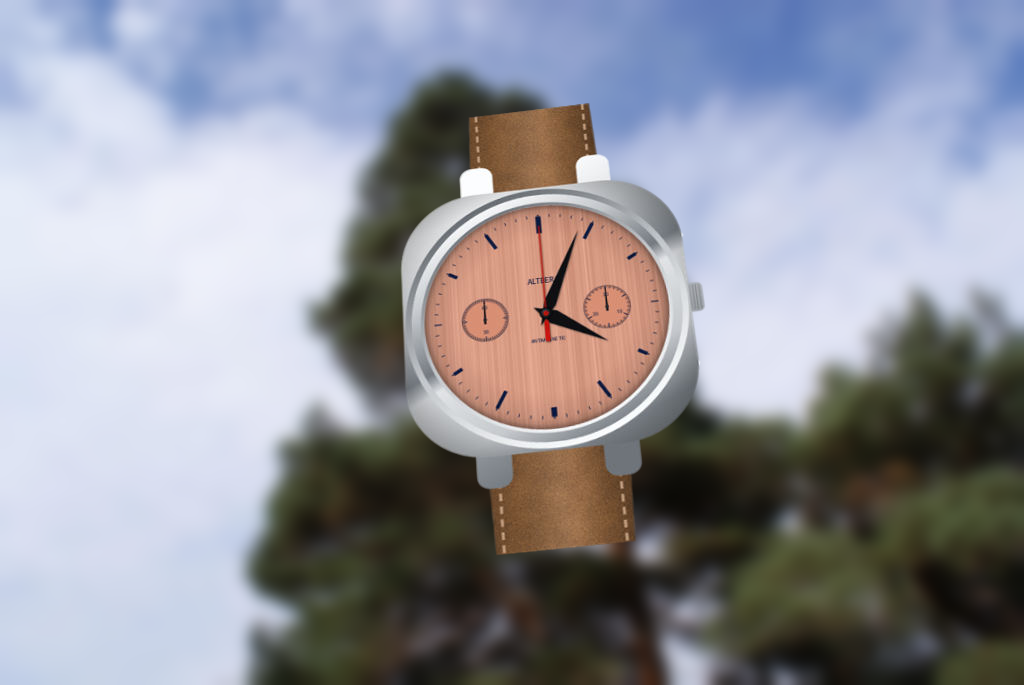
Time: **4:04**
